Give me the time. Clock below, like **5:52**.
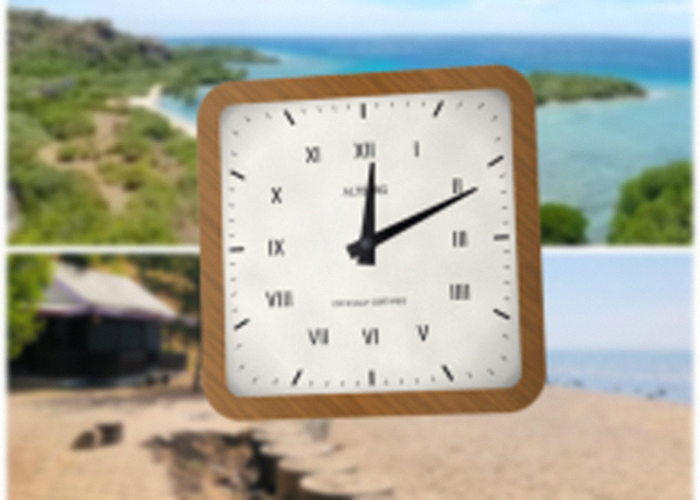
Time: **12:11**
